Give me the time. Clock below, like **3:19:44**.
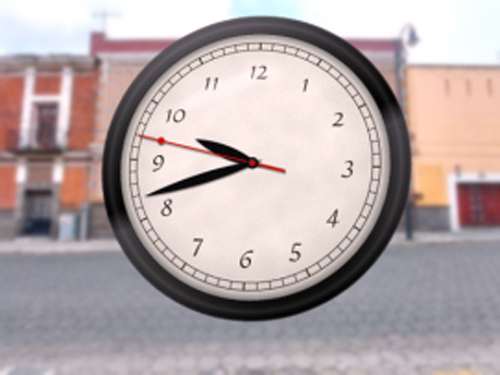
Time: **9:41:47**
